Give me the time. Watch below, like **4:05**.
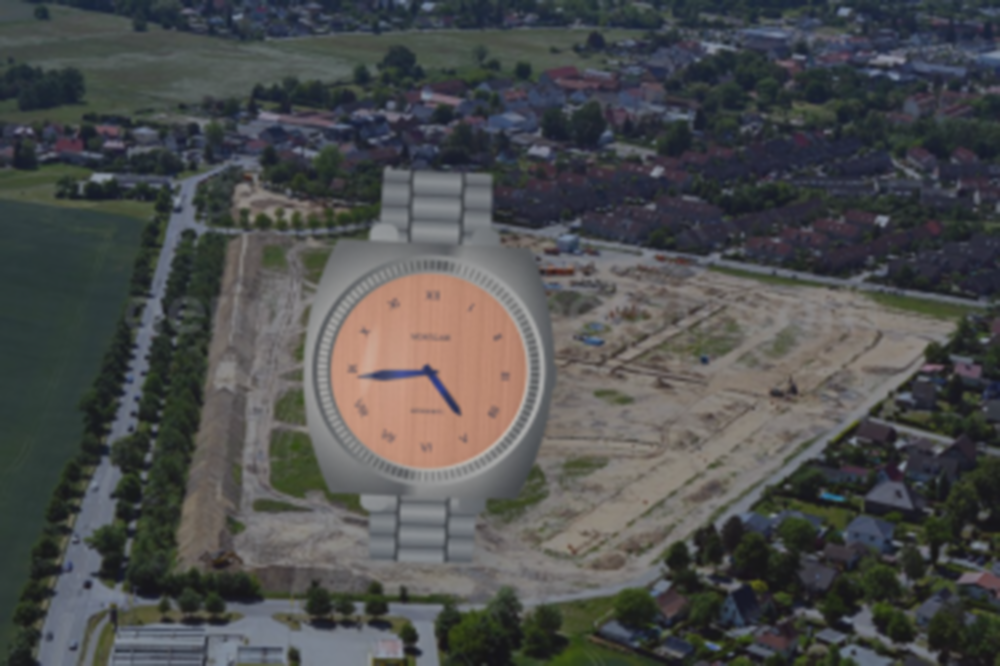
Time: **4:44**
